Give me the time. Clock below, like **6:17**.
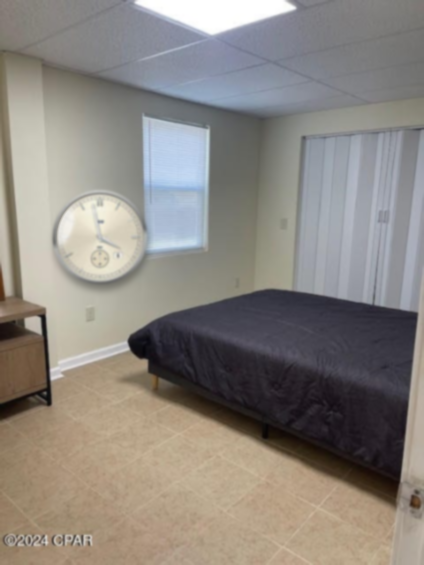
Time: **3:58**
